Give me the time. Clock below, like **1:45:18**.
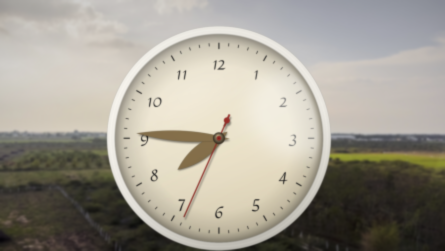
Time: **7:45:34**
